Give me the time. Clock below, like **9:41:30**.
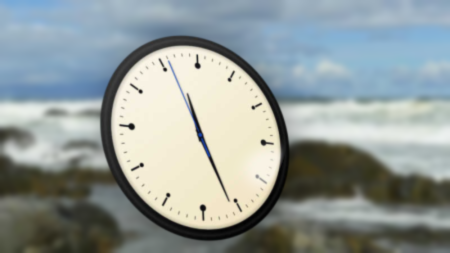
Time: **11:25:56**
